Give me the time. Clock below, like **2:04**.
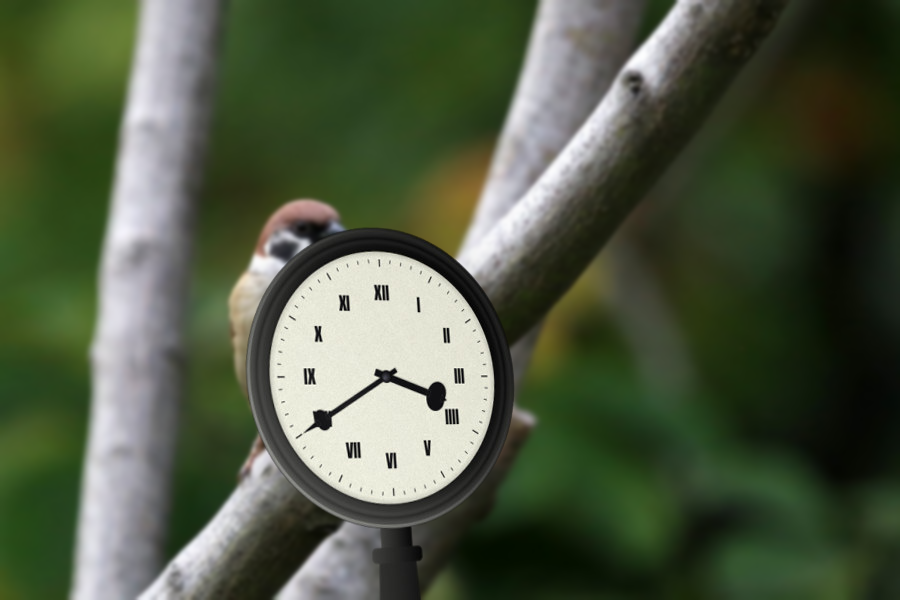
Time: **3:40**
